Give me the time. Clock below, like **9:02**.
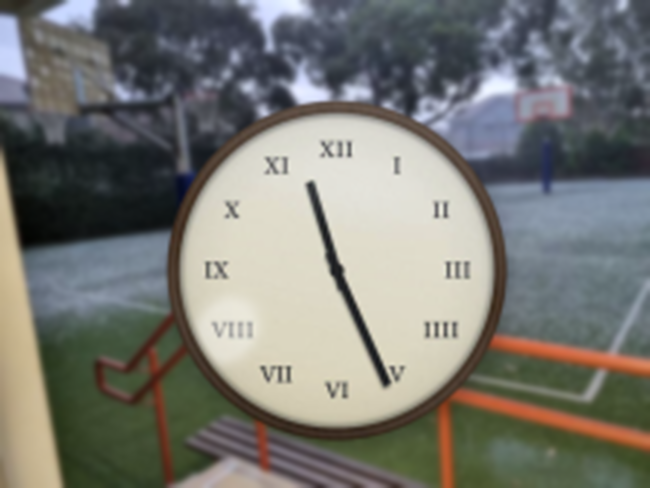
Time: **11:26**
